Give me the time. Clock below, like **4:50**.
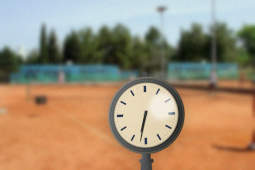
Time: **6:32**
